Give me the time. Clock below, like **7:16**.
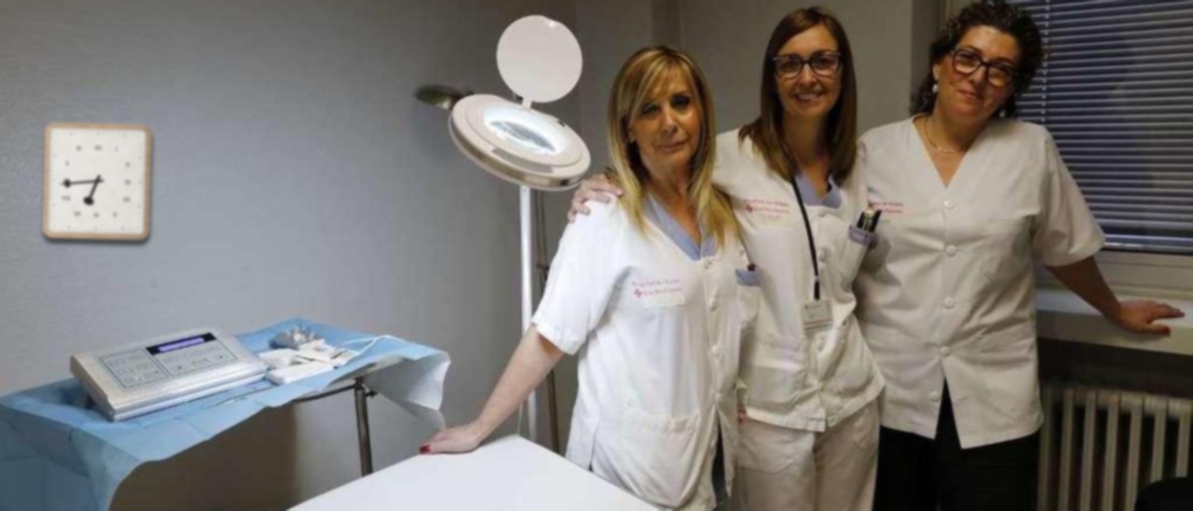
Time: **6:44**
